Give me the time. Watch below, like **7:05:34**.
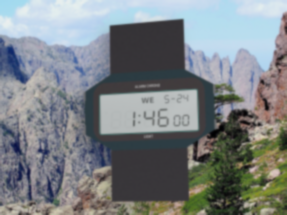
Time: **1:46:00**
